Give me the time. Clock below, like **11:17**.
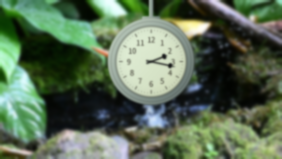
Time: **2:17**
